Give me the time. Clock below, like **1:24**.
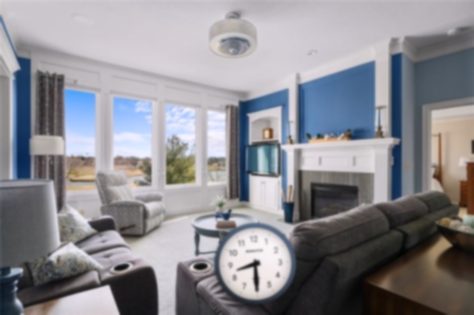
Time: **8:30**
